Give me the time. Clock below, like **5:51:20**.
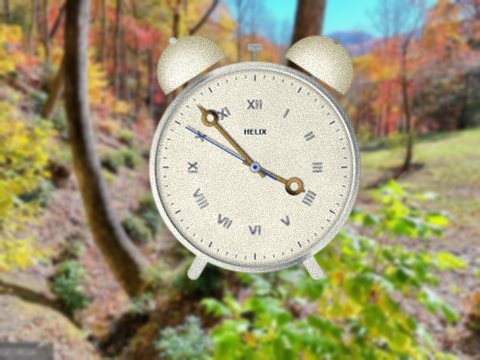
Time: **3:52:50**
